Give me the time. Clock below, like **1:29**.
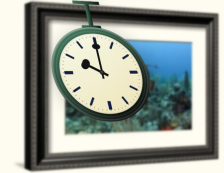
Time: **10:00**
